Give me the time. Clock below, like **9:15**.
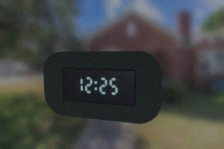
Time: **12:25**
